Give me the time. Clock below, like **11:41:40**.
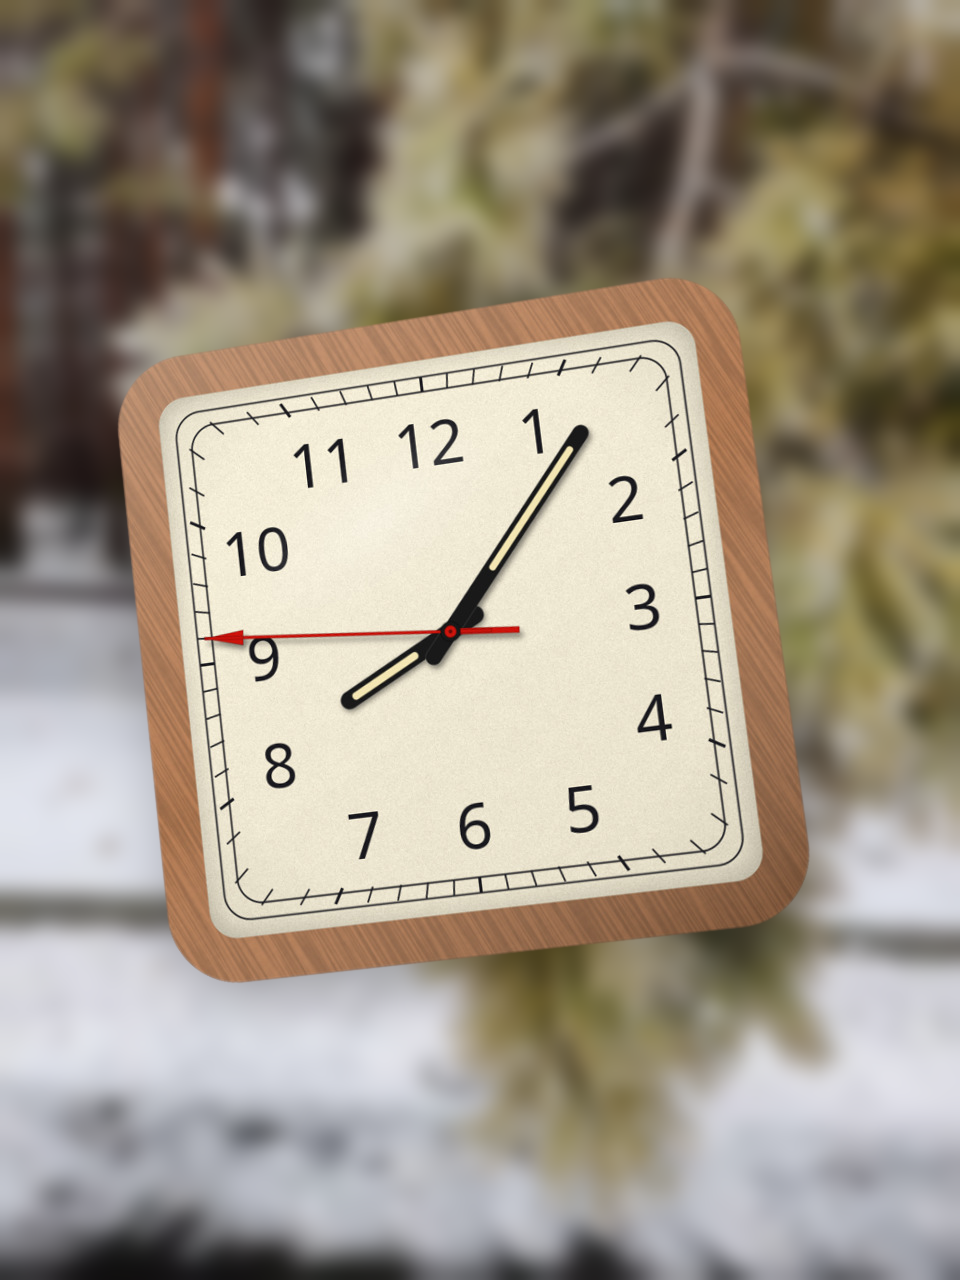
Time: **8:06:46**
